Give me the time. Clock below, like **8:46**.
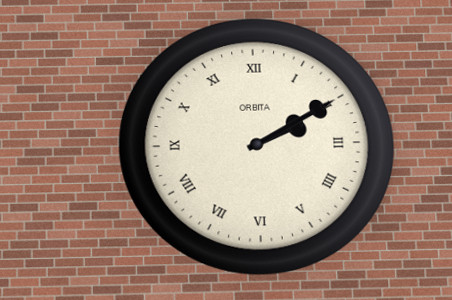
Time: **2:10**
